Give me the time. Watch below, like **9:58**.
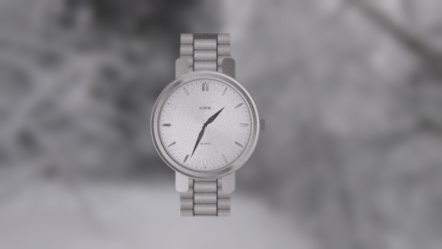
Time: **1:34**
